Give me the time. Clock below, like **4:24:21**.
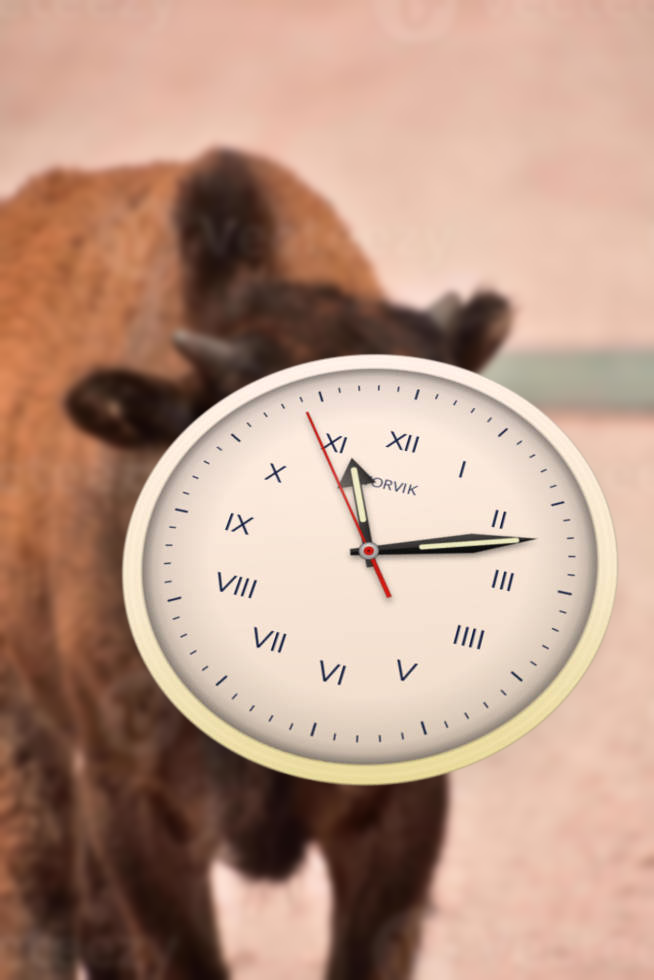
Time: **11:11:54**
